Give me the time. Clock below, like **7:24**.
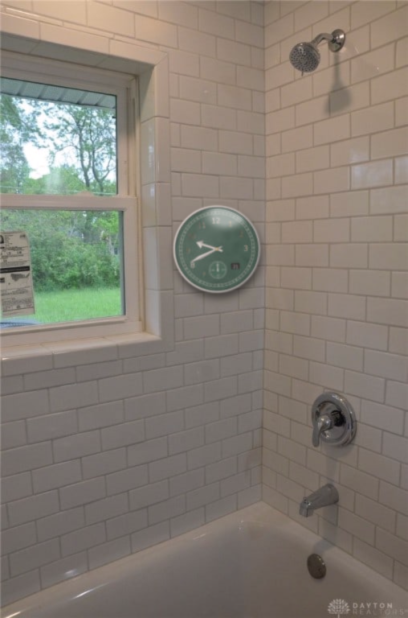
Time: **9:41**
